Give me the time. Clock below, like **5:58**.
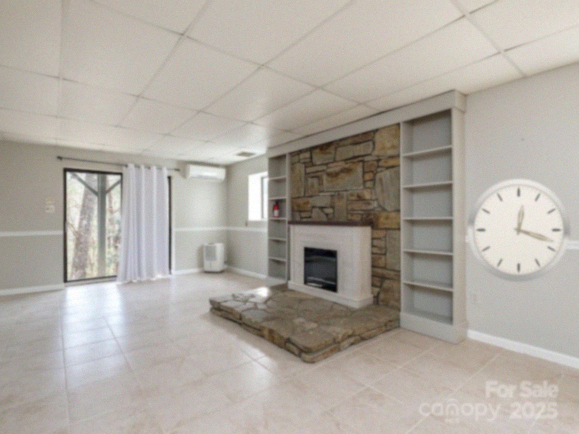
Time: **12:18**
